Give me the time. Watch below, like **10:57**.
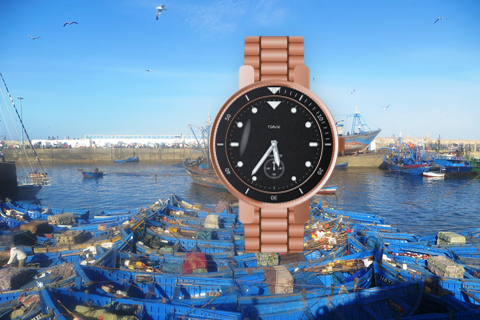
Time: **5:36**
